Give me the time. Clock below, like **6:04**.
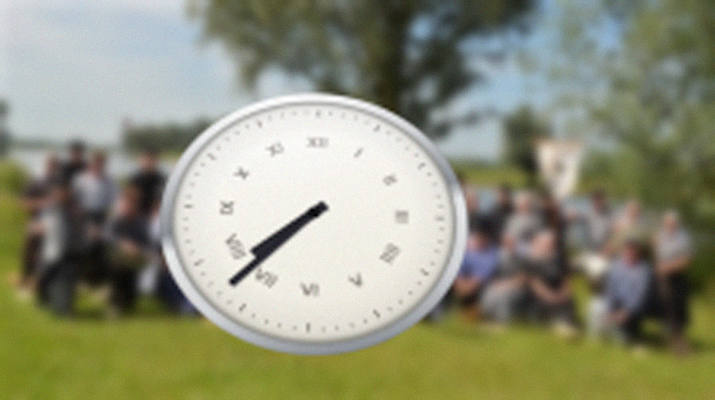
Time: **7:37**
